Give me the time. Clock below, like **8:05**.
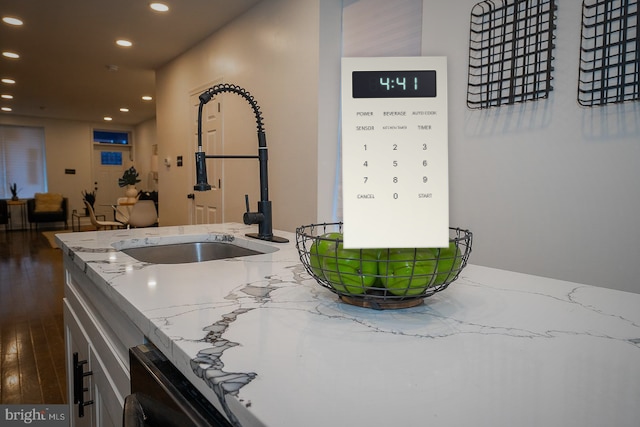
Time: **4:41**
